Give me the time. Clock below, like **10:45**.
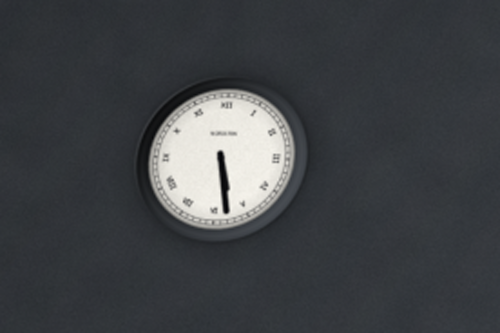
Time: **5:28**
